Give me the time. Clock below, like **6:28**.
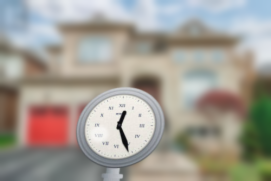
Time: **12:26**
